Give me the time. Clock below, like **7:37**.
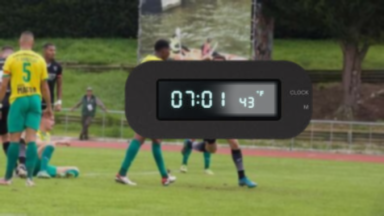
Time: **7:01**
